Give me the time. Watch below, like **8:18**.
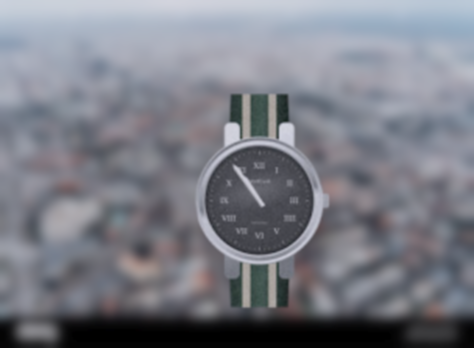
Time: **10:54**
